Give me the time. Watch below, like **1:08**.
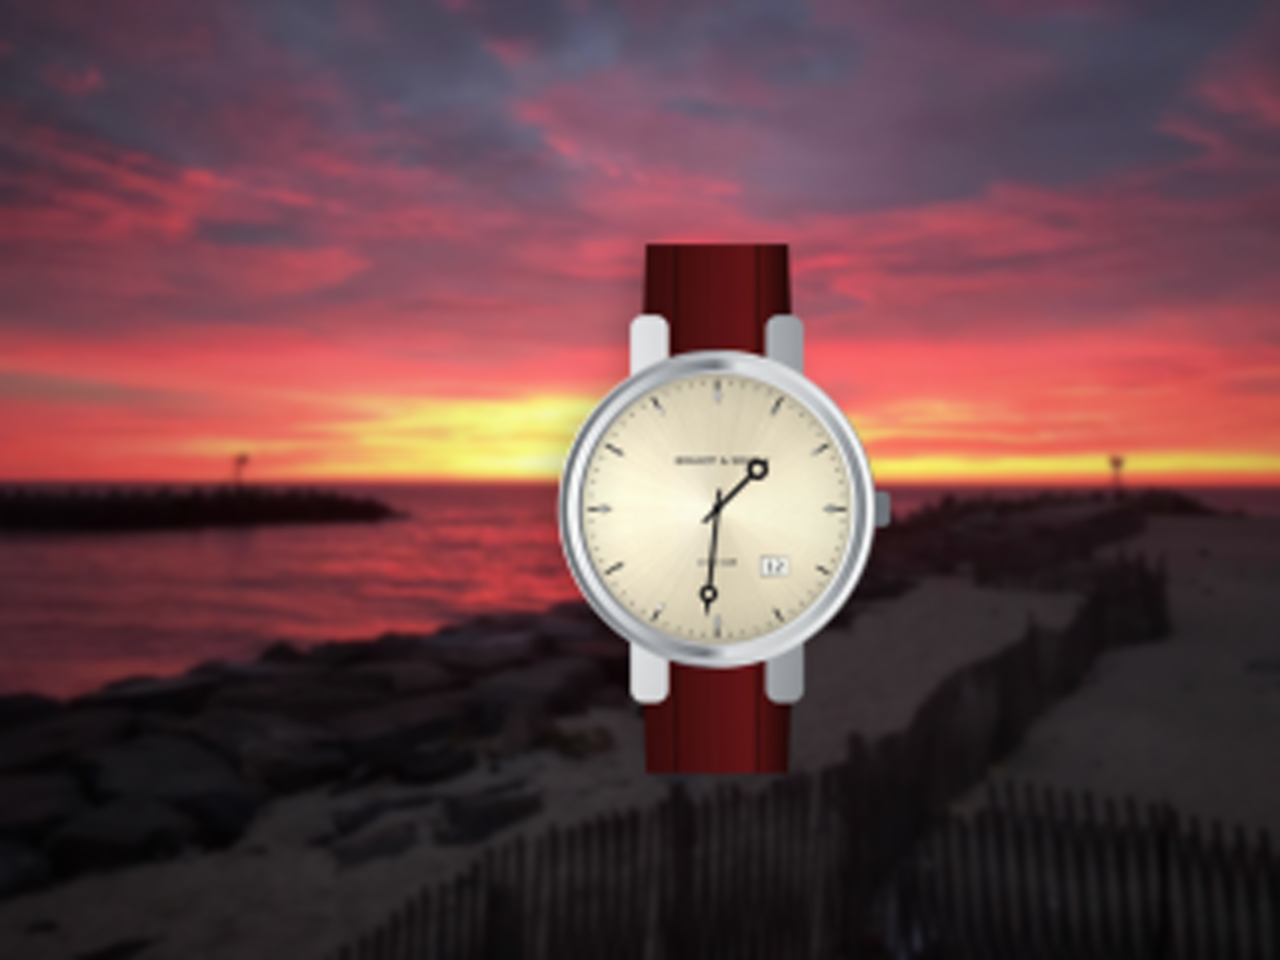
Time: **1:31**
